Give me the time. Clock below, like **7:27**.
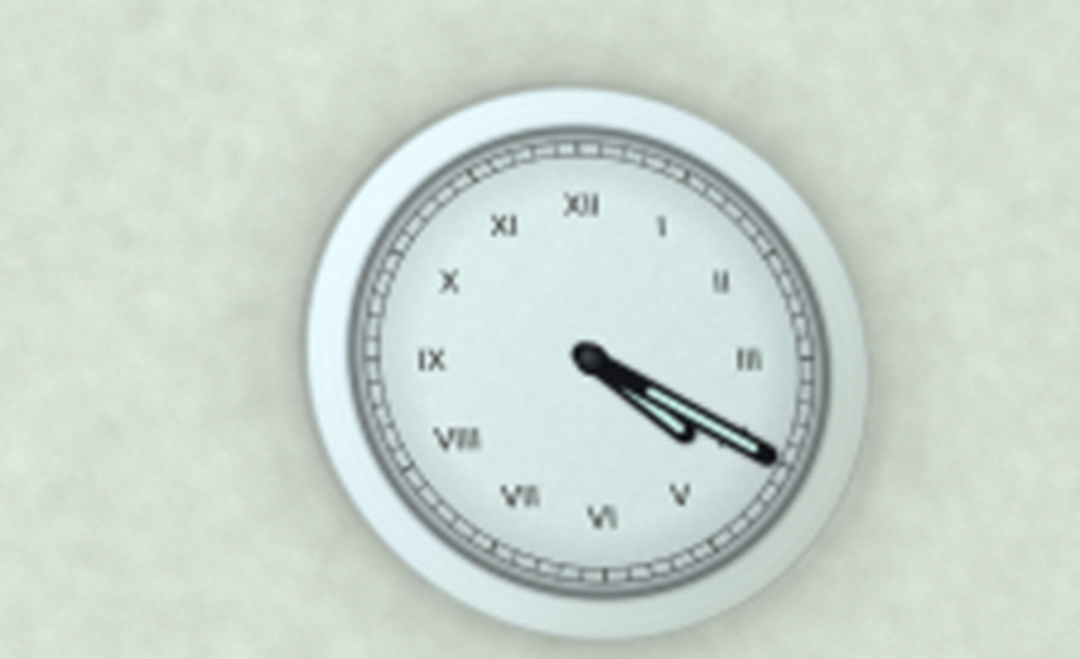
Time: **4:20**
